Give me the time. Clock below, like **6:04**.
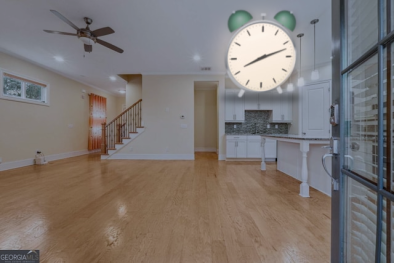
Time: **8:12**
